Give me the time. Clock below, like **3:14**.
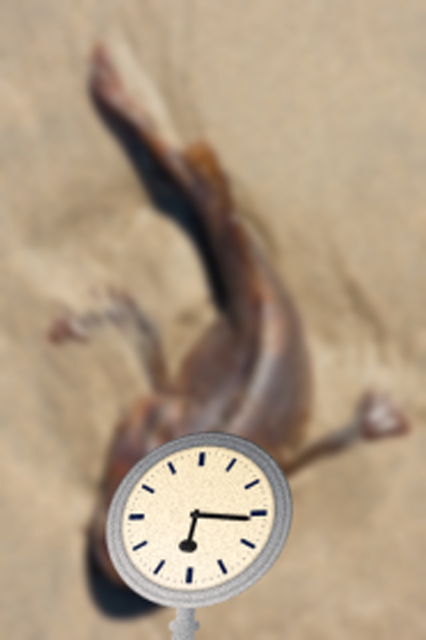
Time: **6:16**
